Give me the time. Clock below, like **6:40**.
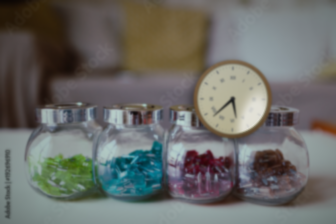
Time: **5:38**
